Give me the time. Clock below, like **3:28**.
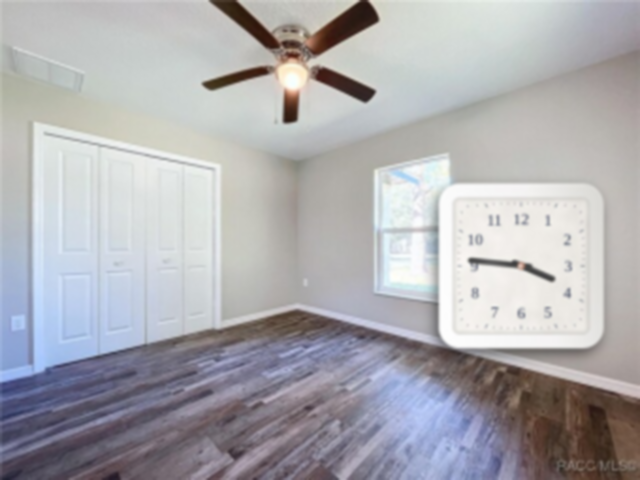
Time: **3:46**
